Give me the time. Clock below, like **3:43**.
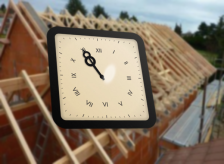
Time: **10:55**
